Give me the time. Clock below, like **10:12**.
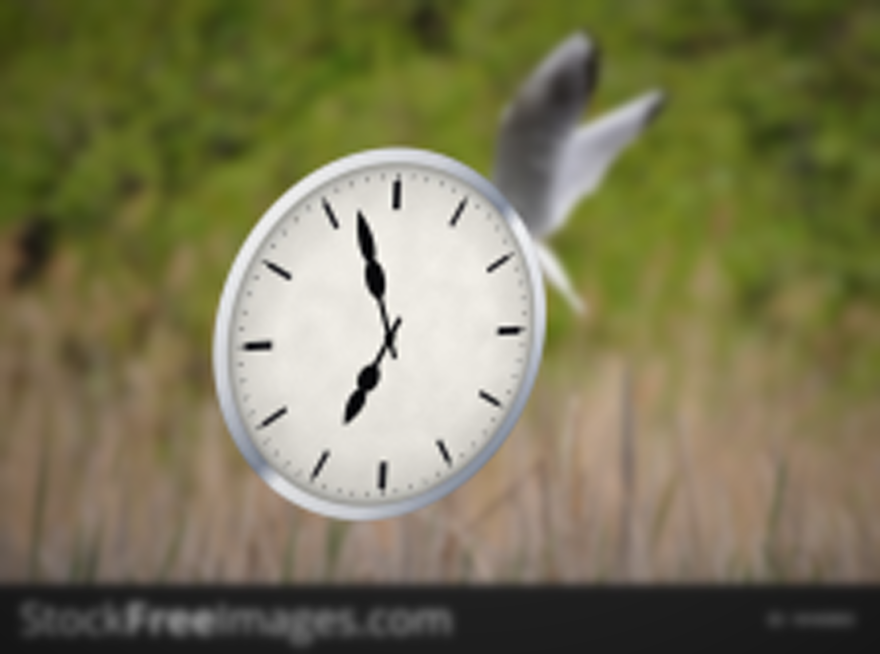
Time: **6:57**
